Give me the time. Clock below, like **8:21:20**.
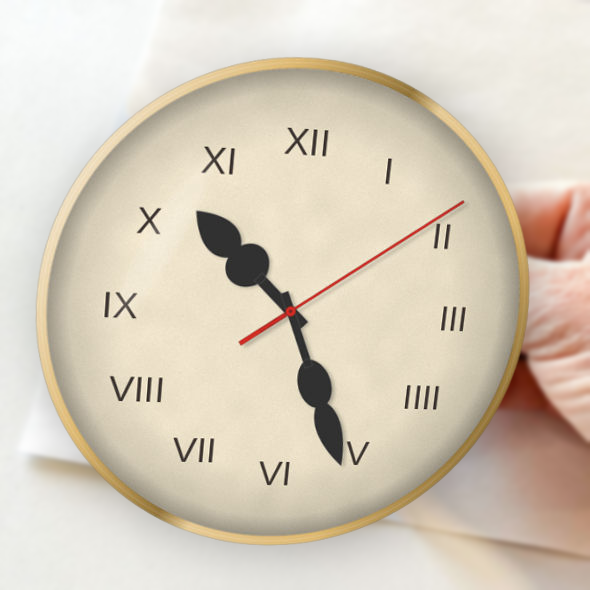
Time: **10:26:09**
